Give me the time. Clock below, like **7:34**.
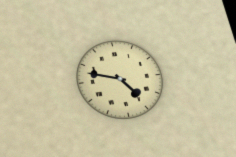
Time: **4:48**
